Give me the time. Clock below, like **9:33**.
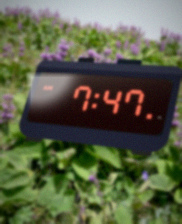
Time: **7:47**
